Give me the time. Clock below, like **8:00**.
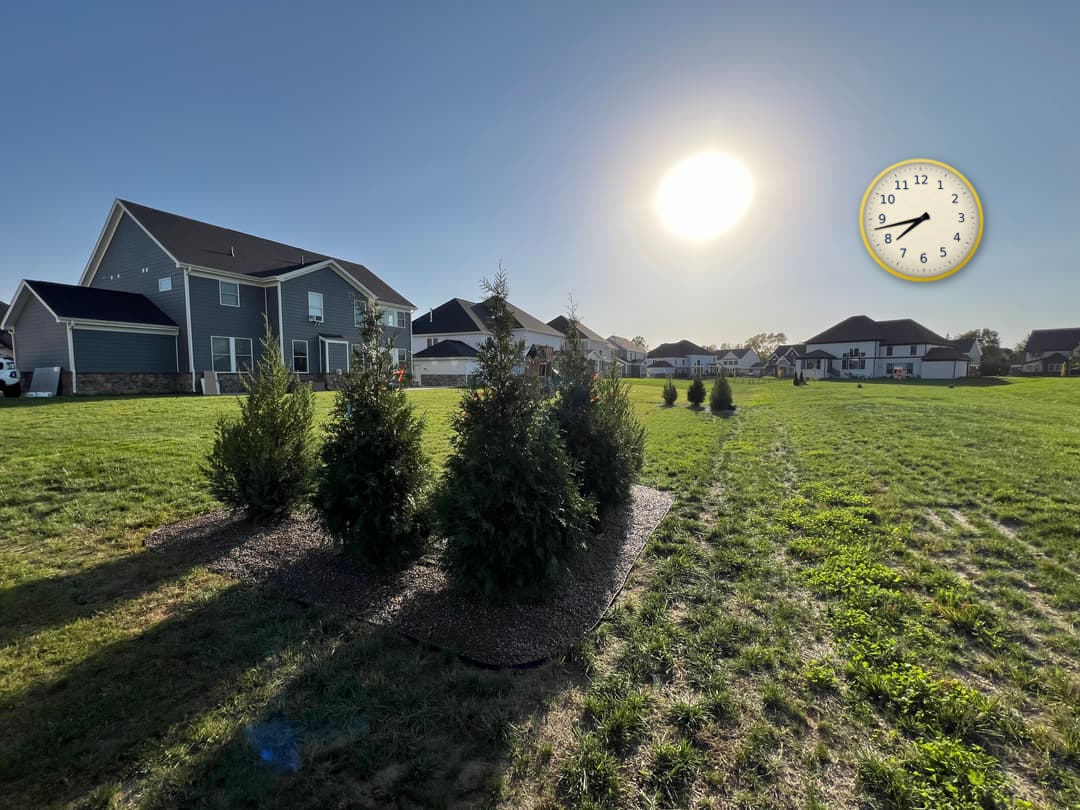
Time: **7:43**
